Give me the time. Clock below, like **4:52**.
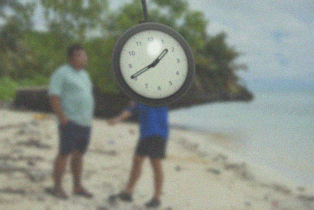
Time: **1:41**
